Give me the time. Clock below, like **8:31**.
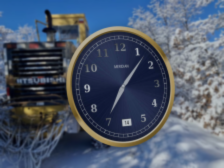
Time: **7:07**
